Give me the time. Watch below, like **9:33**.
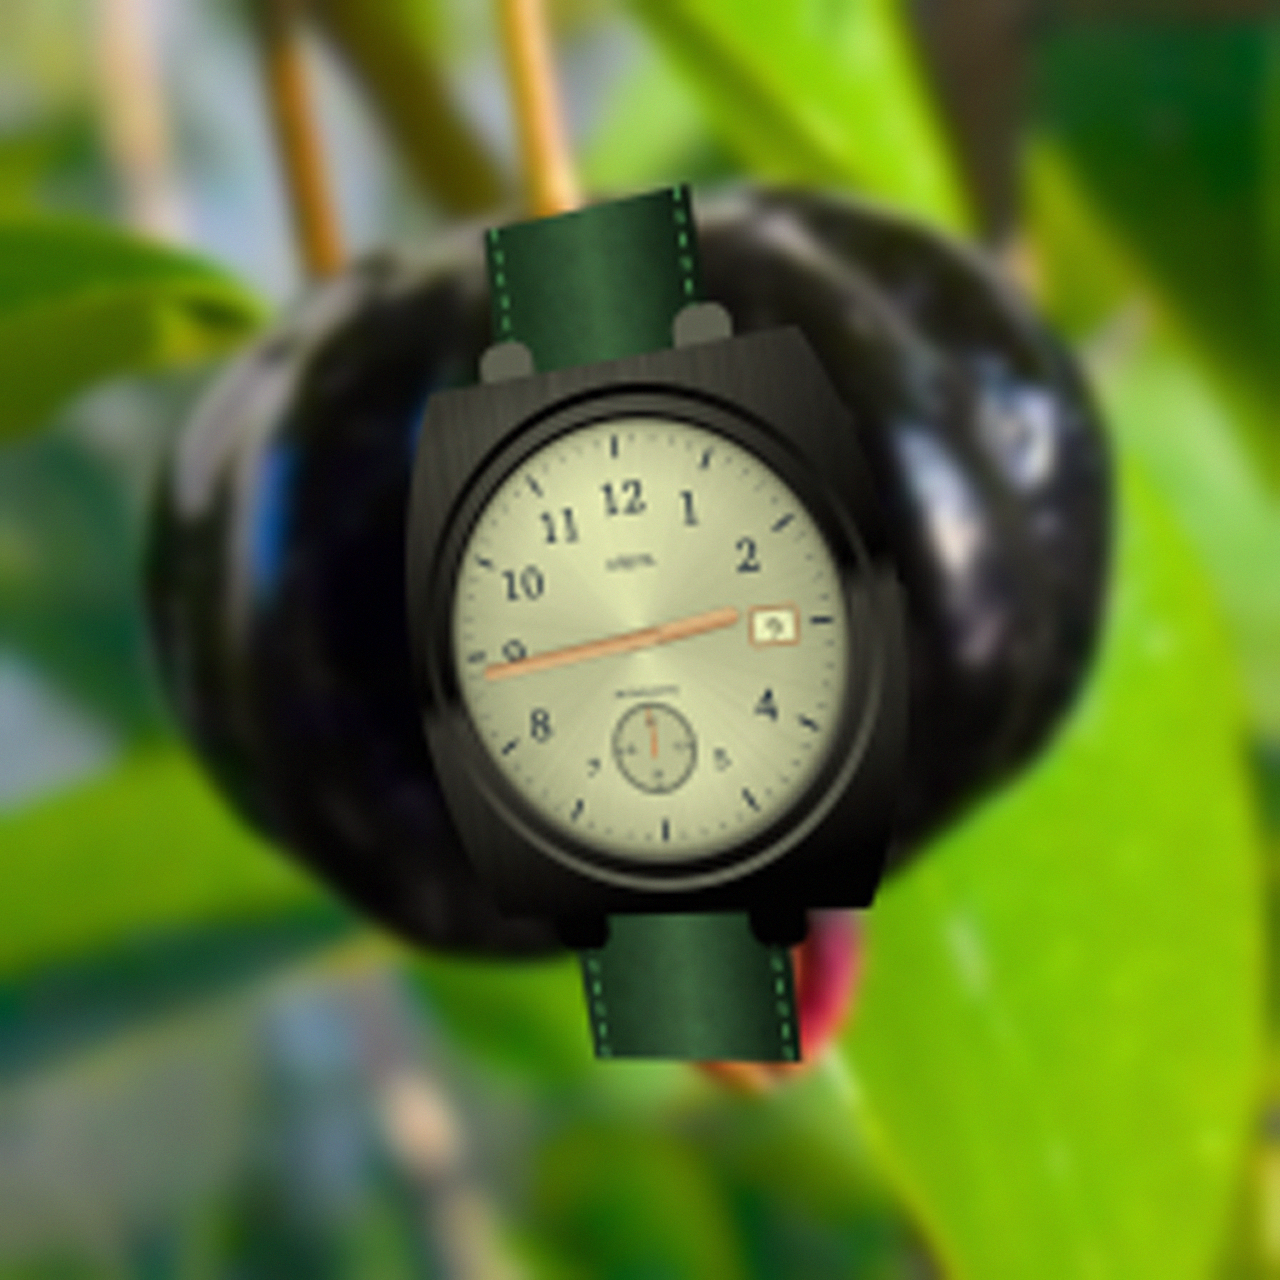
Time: **2:44**
